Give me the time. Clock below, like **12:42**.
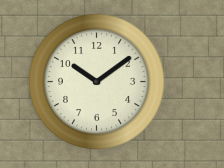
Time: **10:09**
